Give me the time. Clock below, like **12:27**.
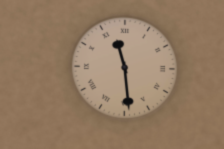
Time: **11:29**
